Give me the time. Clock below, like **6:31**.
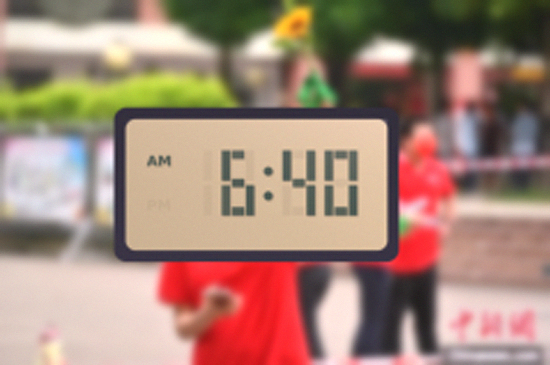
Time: **6:40**
